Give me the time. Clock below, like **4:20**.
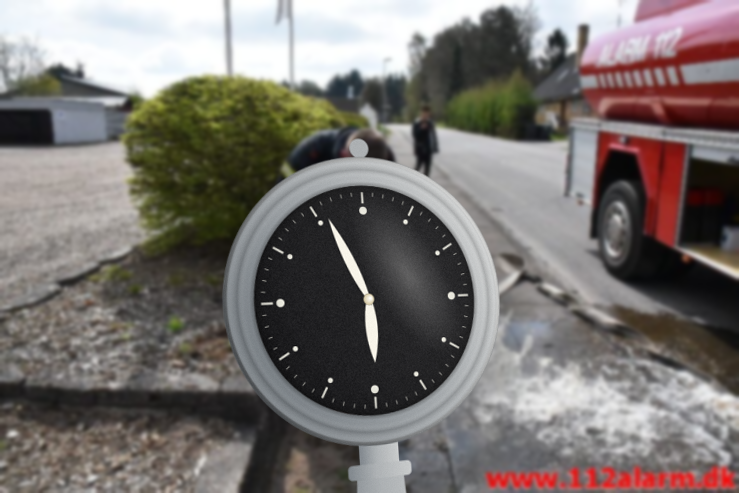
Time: **5:56**
